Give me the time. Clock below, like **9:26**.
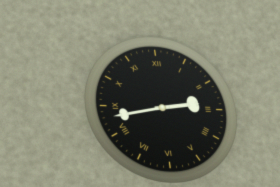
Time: **2:43**
